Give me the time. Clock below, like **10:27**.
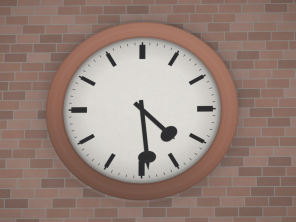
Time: **4:29**
